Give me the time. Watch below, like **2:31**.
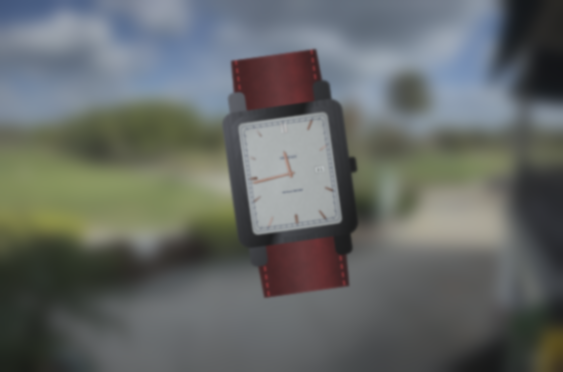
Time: **11:44**
